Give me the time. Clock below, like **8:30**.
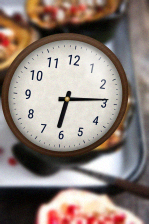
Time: **6:14**
